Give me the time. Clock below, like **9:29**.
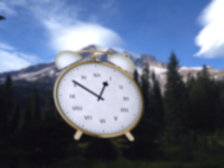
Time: **12:51**
